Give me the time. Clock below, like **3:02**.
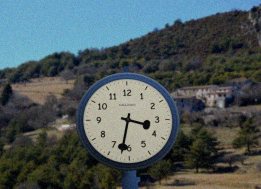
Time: **3:32**
